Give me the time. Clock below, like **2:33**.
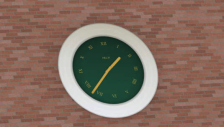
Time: **1:37**
